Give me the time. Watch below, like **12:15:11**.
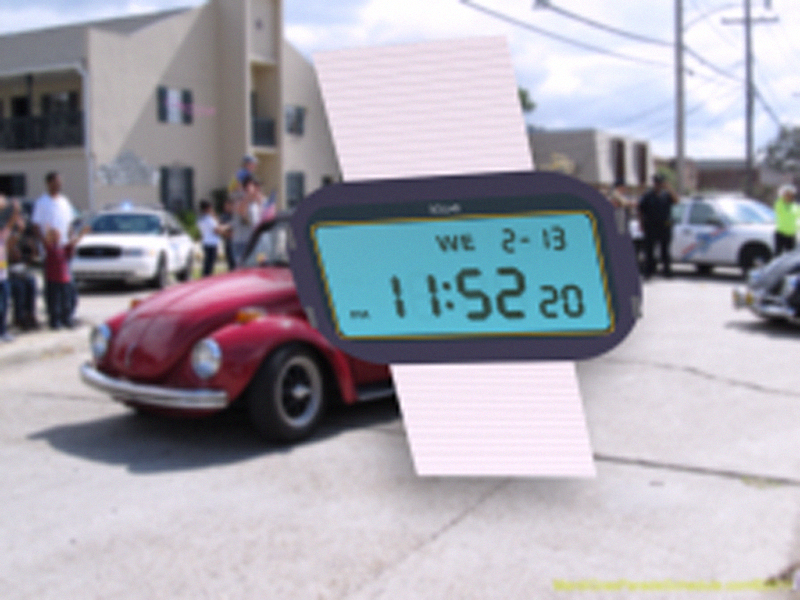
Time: **11:52:20**
